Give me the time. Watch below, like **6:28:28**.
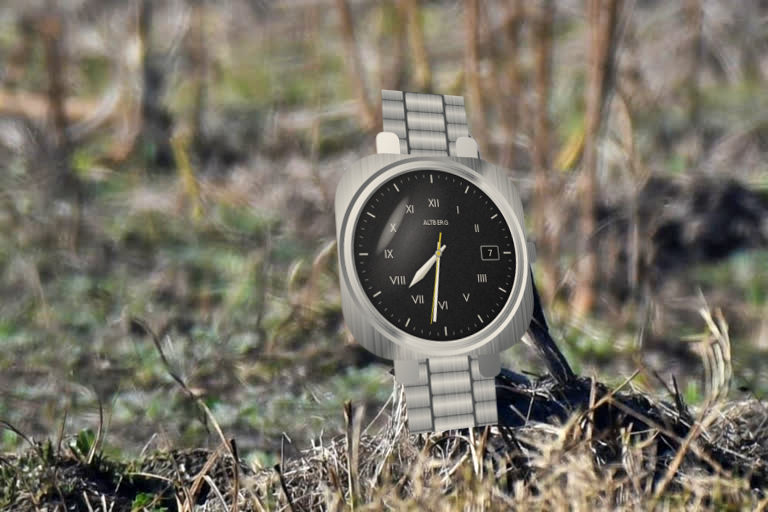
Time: **7:31:32**
